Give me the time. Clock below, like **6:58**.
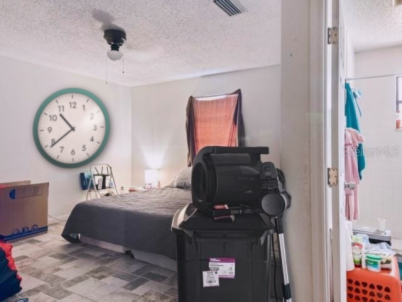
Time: **10:39**
